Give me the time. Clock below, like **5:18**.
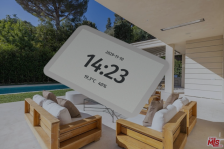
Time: **14:23**
